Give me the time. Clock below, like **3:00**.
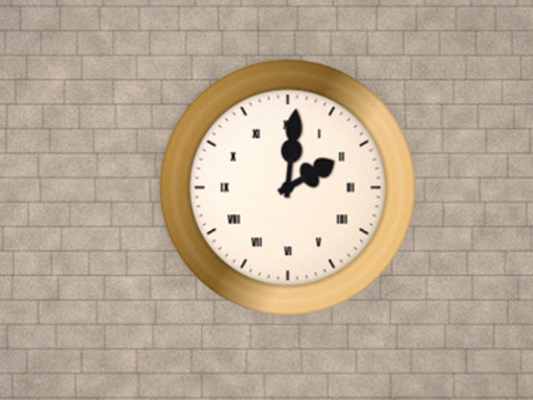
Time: **2:01**
